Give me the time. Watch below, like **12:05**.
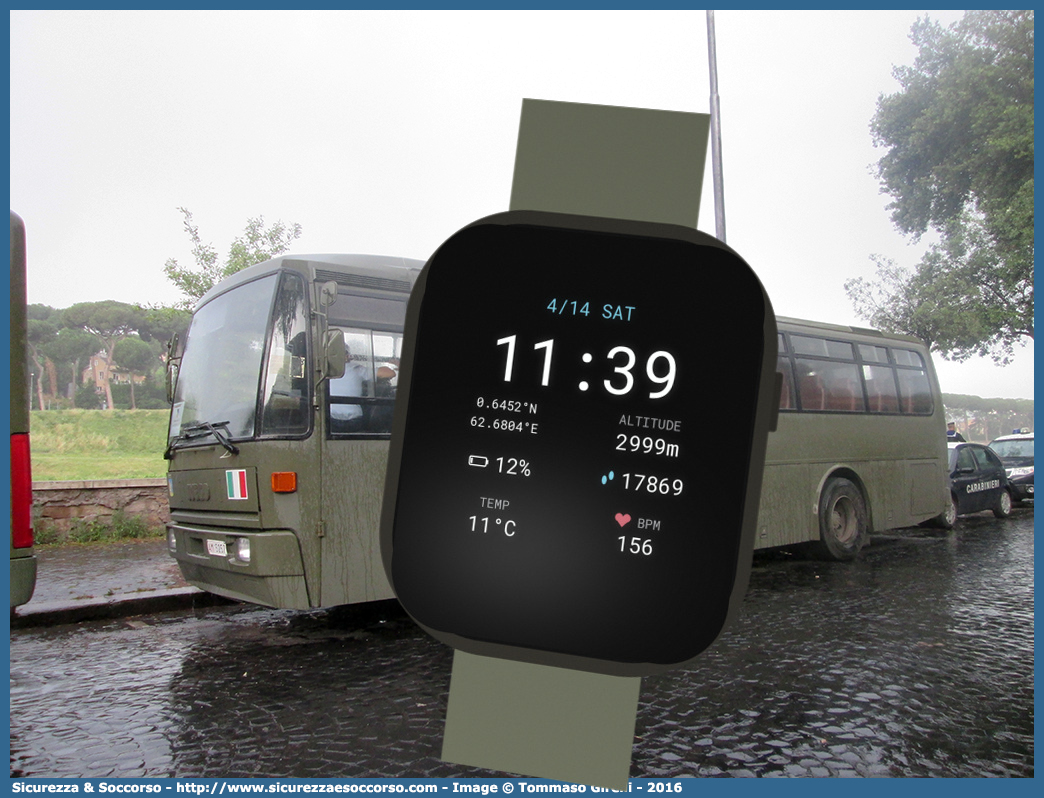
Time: **11:39**
